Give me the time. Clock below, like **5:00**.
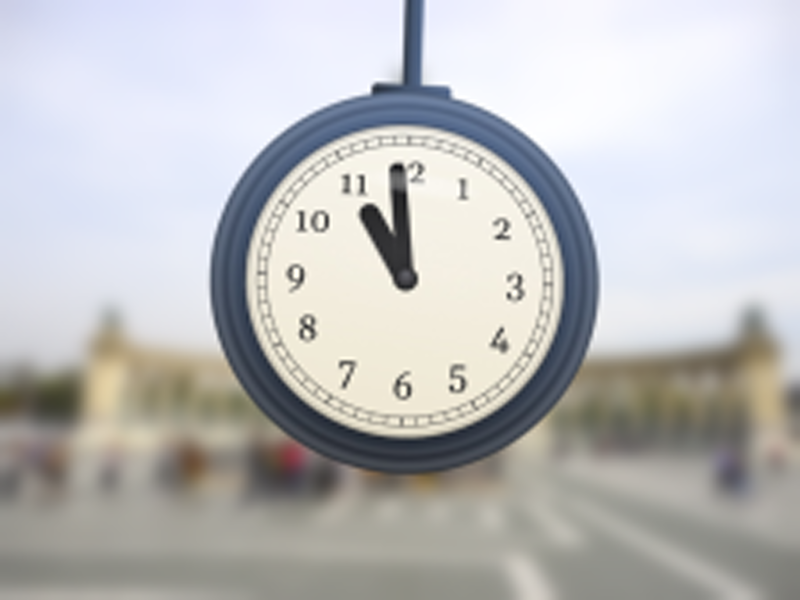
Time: **10:59**
